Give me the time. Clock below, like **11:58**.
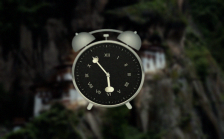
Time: **5:54**
